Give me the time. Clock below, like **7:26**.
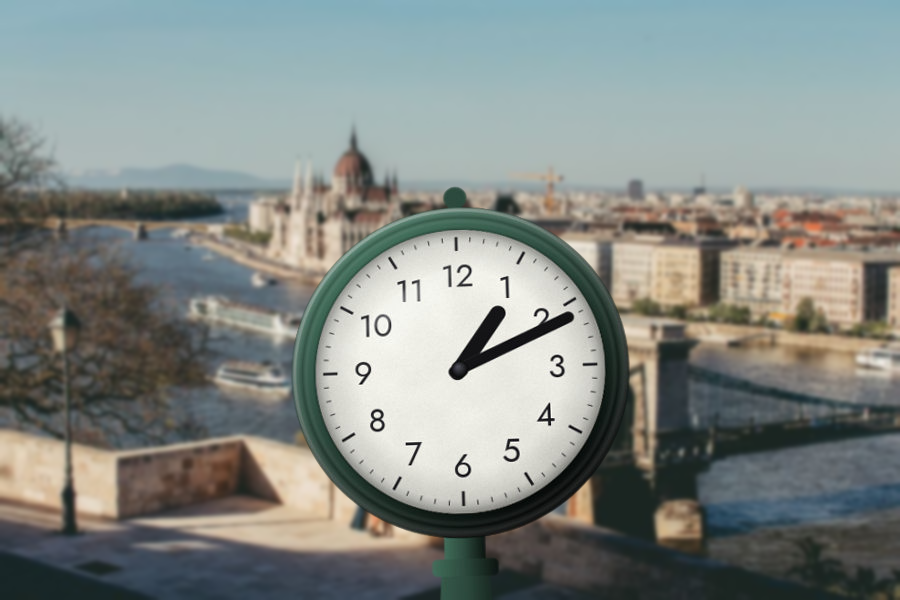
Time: **1:11**
